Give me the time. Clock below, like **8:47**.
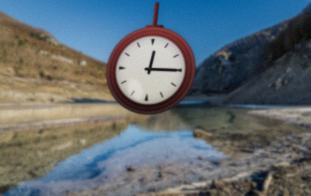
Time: **12:15**
